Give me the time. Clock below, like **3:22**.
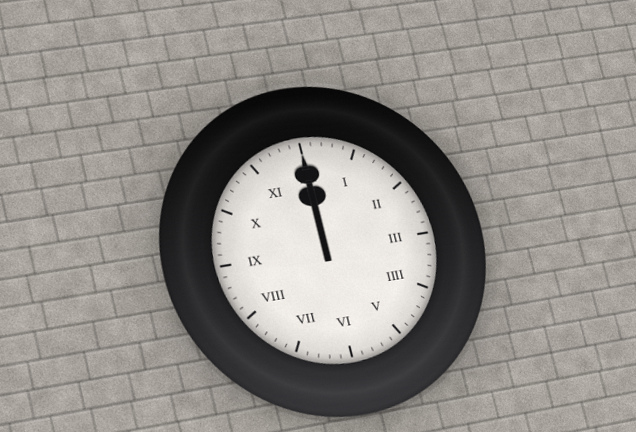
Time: **12:00**
